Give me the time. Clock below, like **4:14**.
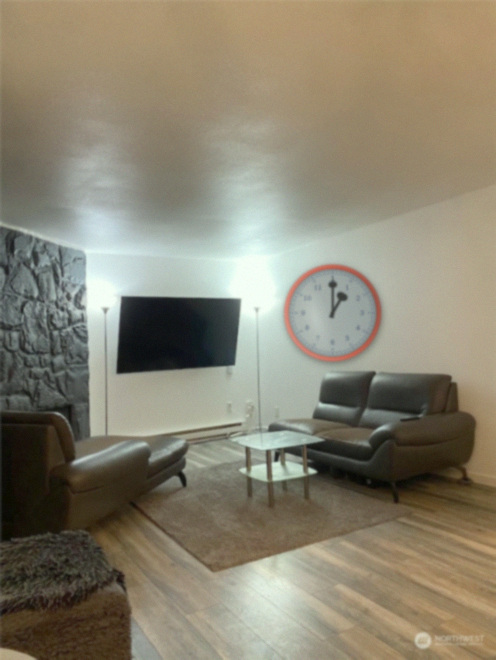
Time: **1:00**
